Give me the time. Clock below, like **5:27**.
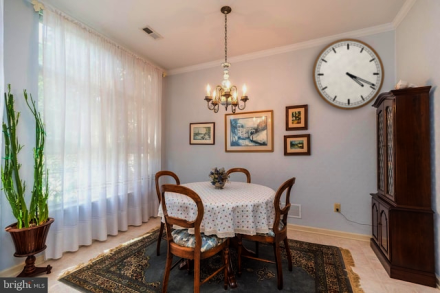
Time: **4:19**
